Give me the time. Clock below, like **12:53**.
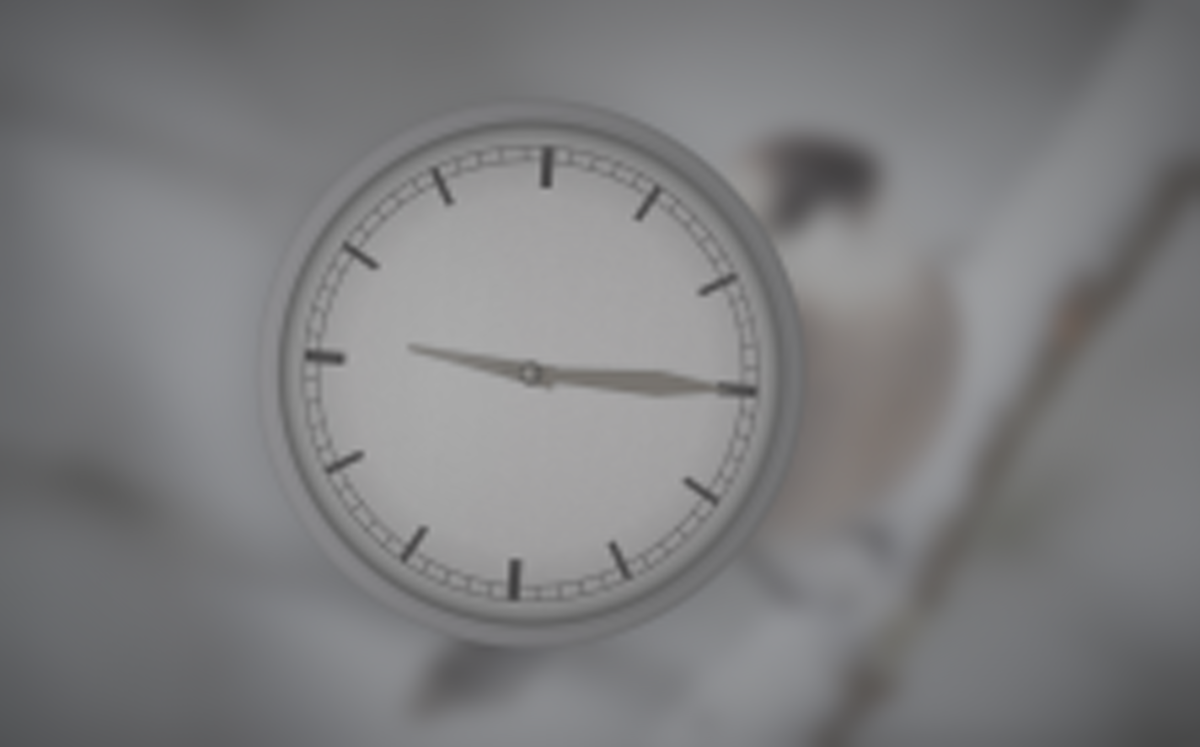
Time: **9:15**
